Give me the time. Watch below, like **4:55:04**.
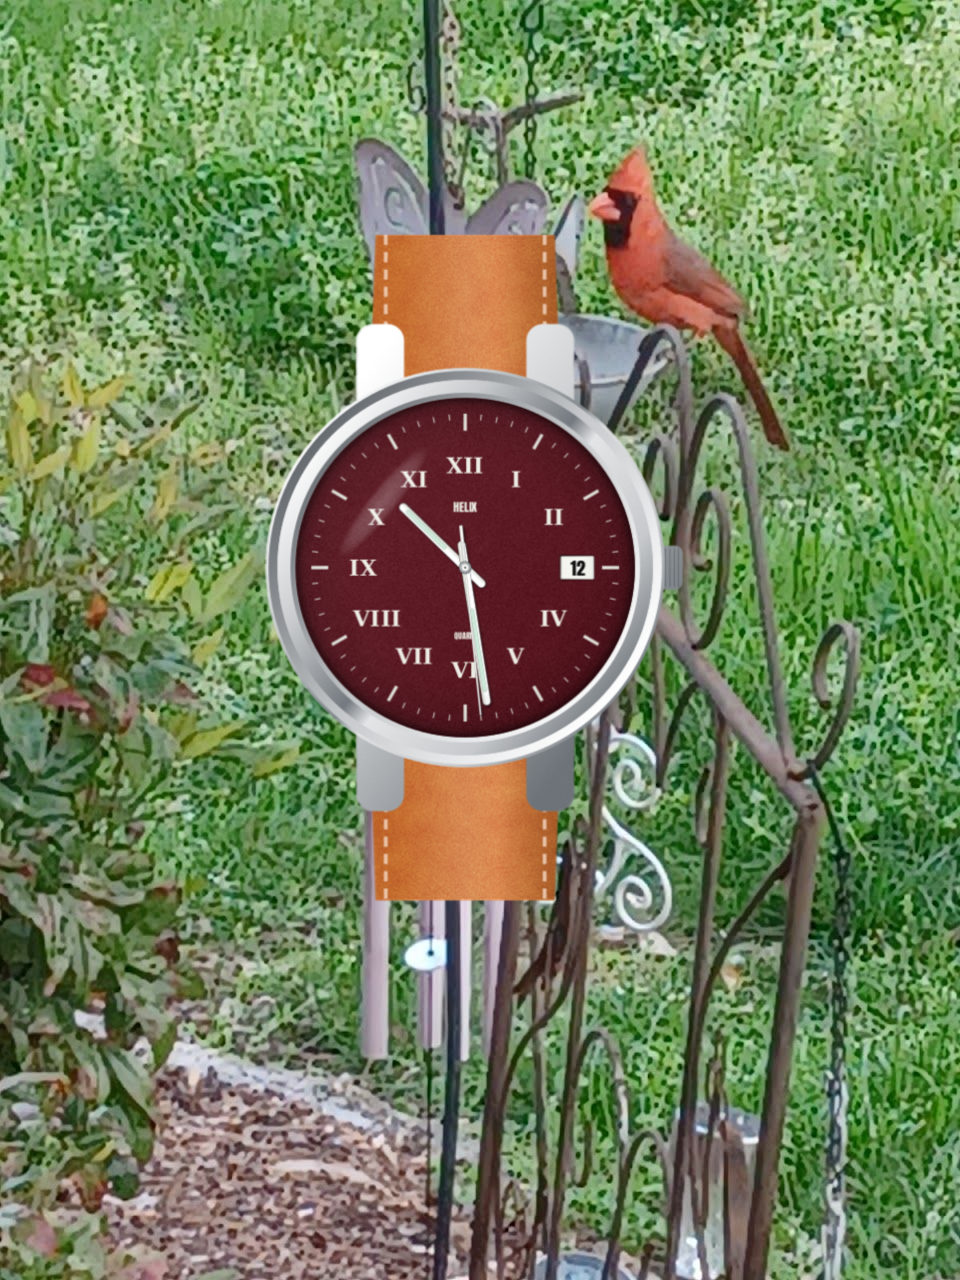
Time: **10:28:29**
